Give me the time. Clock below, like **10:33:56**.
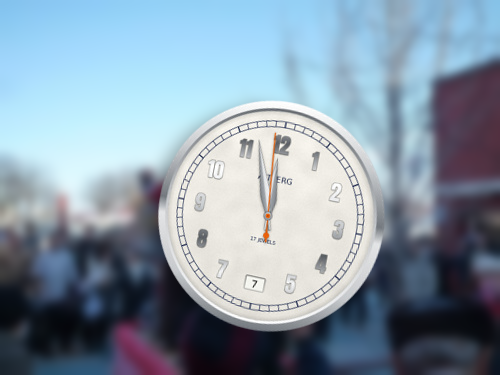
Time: **11:56:59**
